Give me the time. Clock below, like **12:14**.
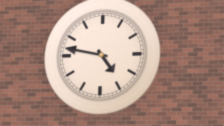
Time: **4:47**
